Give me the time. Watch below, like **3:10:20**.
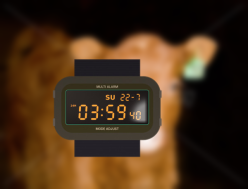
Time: **3:59:40**
